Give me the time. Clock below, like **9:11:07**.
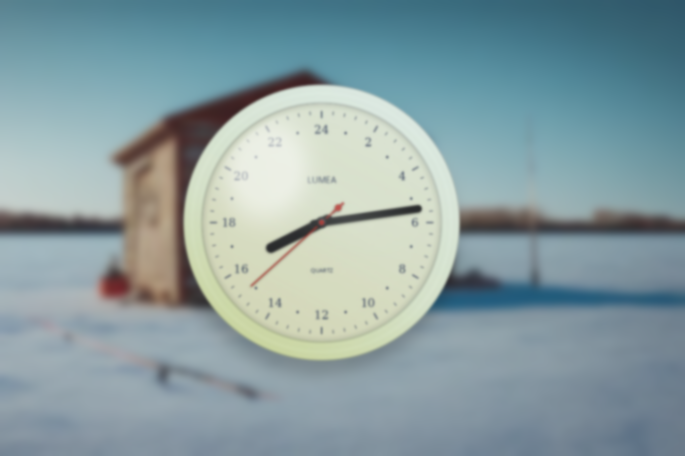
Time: **16:13:38**
